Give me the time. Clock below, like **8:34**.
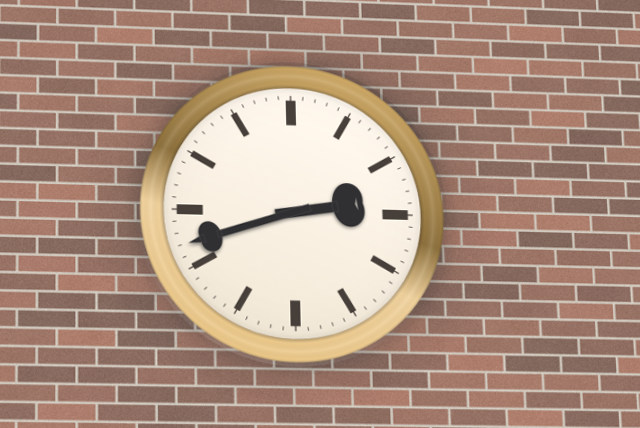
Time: **2:42**
